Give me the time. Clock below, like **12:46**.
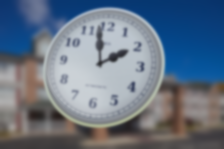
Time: **1:58**
